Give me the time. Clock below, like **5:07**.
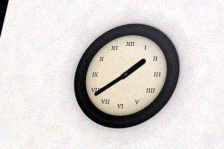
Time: **1:39**
